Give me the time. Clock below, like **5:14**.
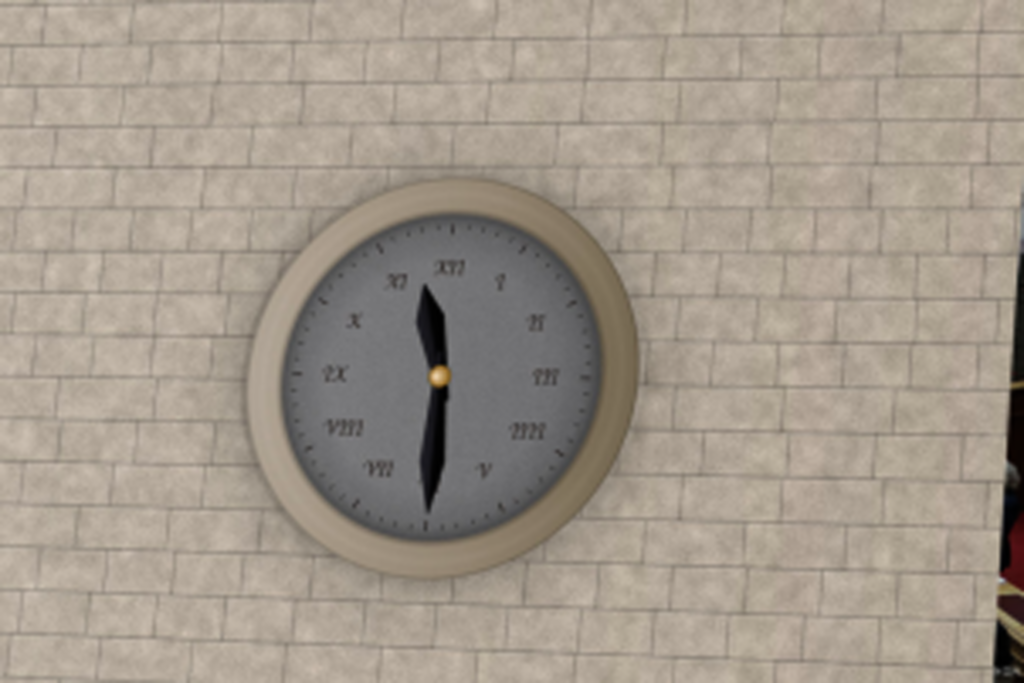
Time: **11:30**
